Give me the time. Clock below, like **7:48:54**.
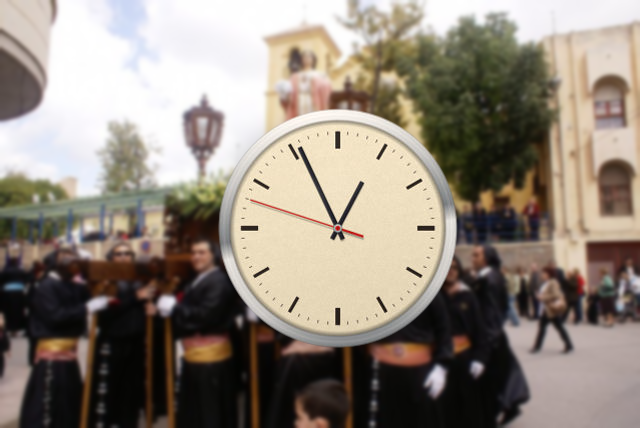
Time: **12:55:48**
